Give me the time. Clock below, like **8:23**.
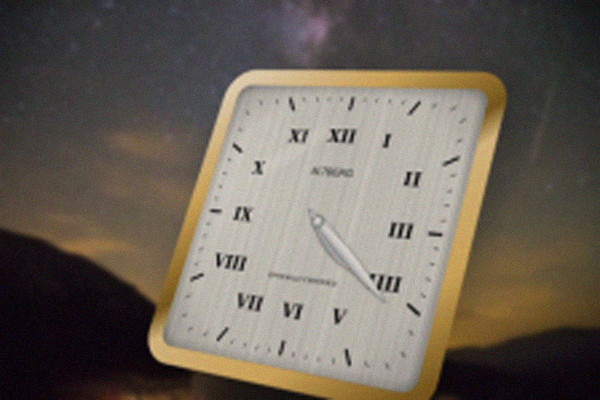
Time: **4:21**
